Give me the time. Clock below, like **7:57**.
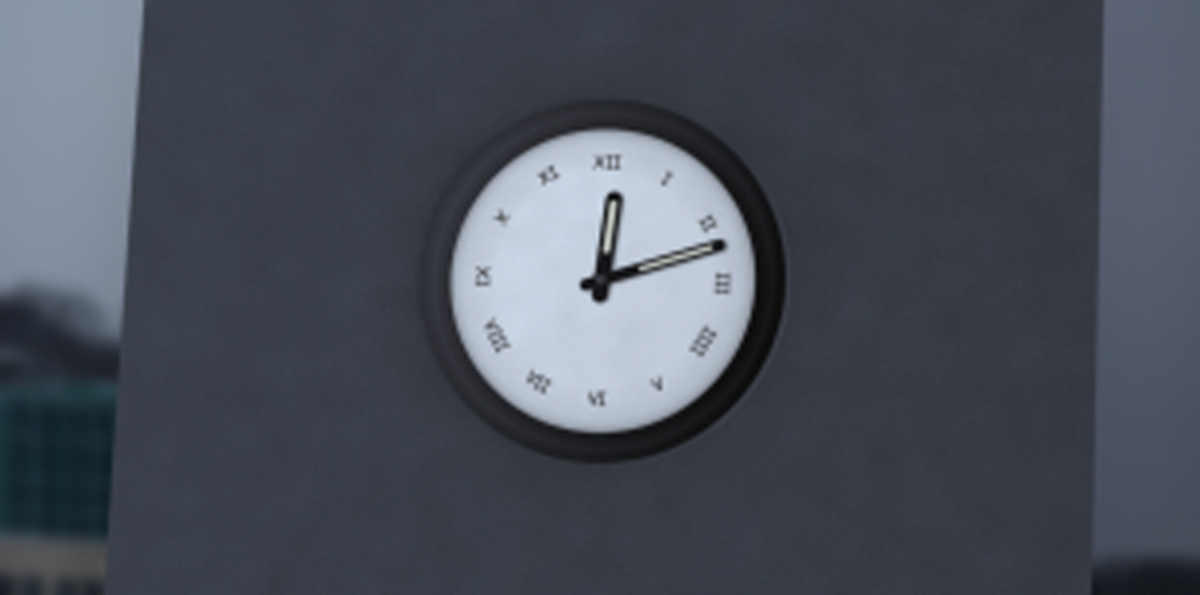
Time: **12:12**
